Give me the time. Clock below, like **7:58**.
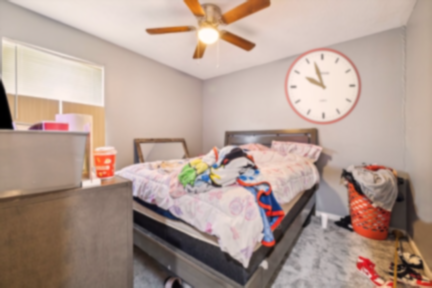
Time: **9:57**
